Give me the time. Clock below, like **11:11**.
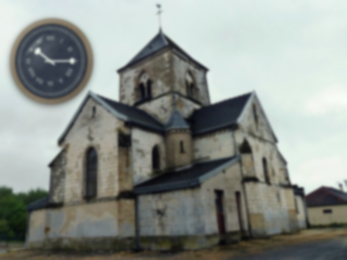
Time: **10:15**
